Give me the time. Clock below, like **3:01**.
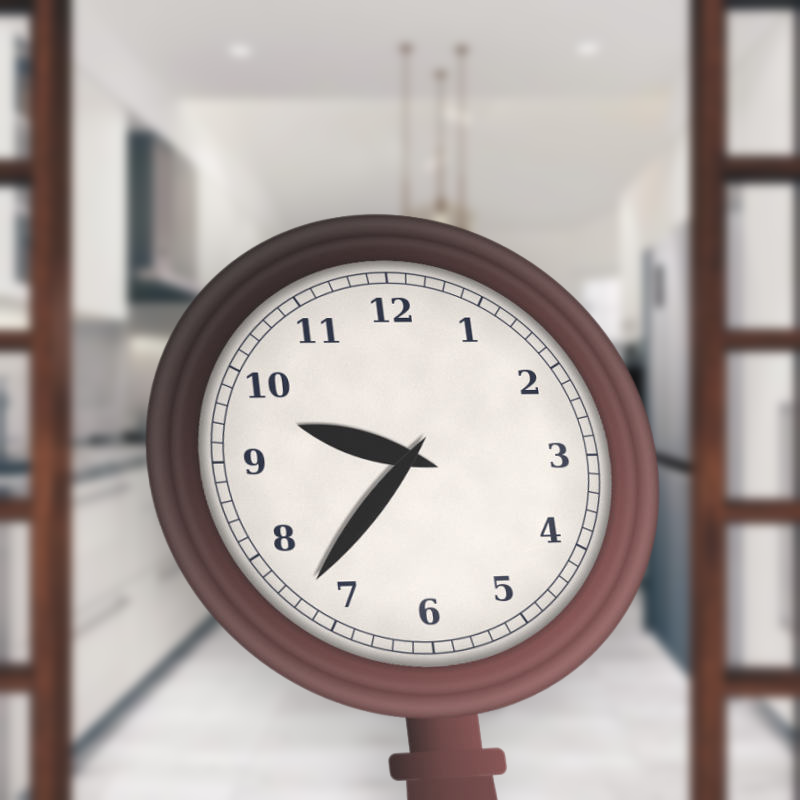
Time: **9:37**
